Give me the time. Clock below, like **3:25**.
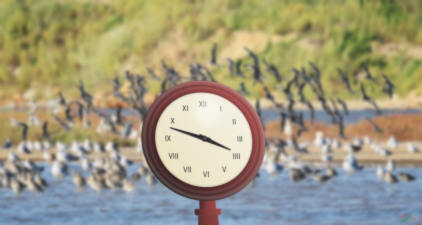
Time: **3:48**
